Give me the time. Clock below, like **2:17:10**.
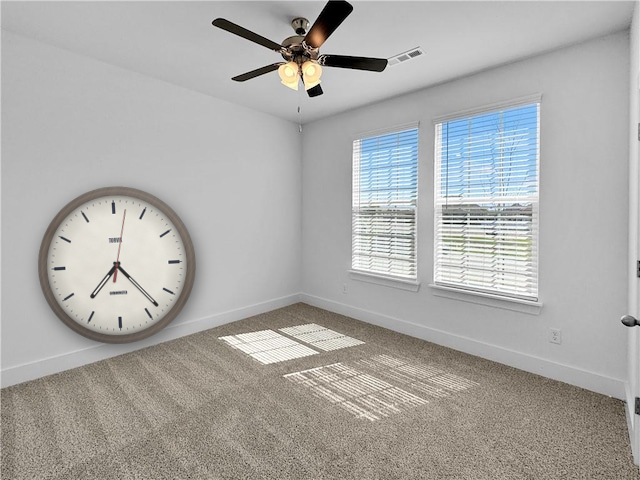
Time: **7:23:02**
